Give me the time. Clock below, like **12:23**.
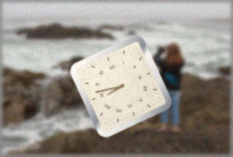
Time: **8:47**
